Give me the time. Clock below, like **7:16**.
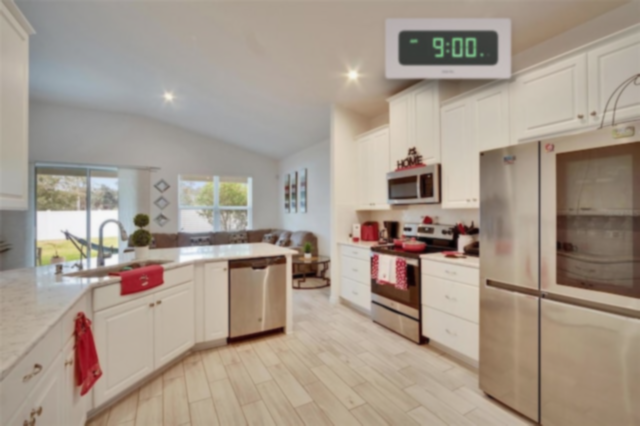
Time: **9:00**
